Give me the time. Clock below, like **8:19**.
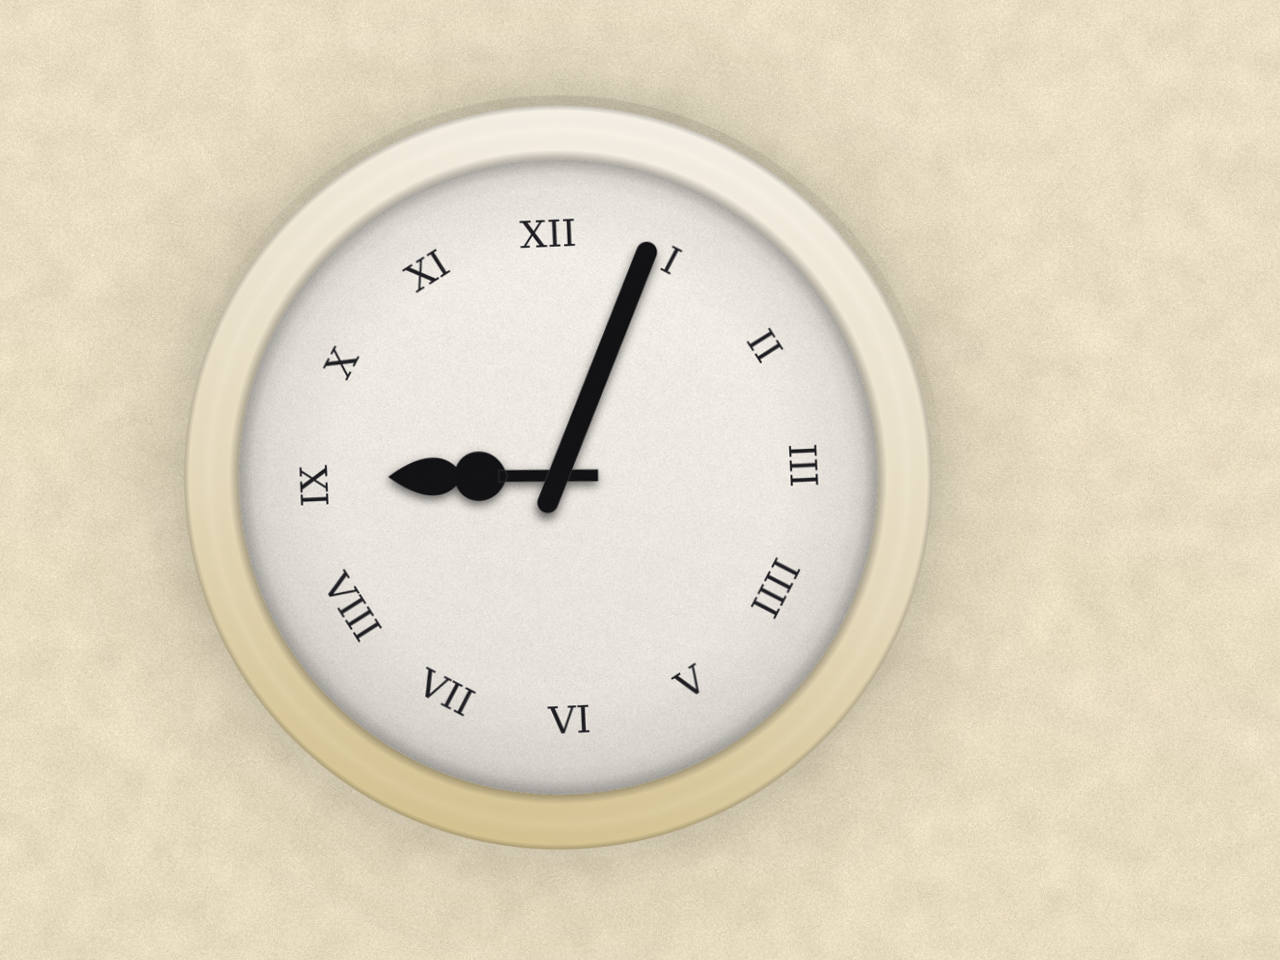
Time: **9:04**
